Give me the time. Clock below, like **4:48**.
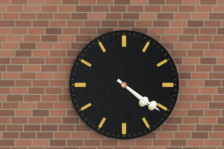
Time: **4:21**
